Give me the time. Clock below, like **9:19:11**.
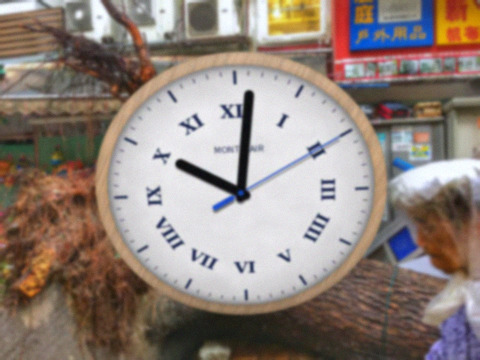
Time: **10:01:10**
